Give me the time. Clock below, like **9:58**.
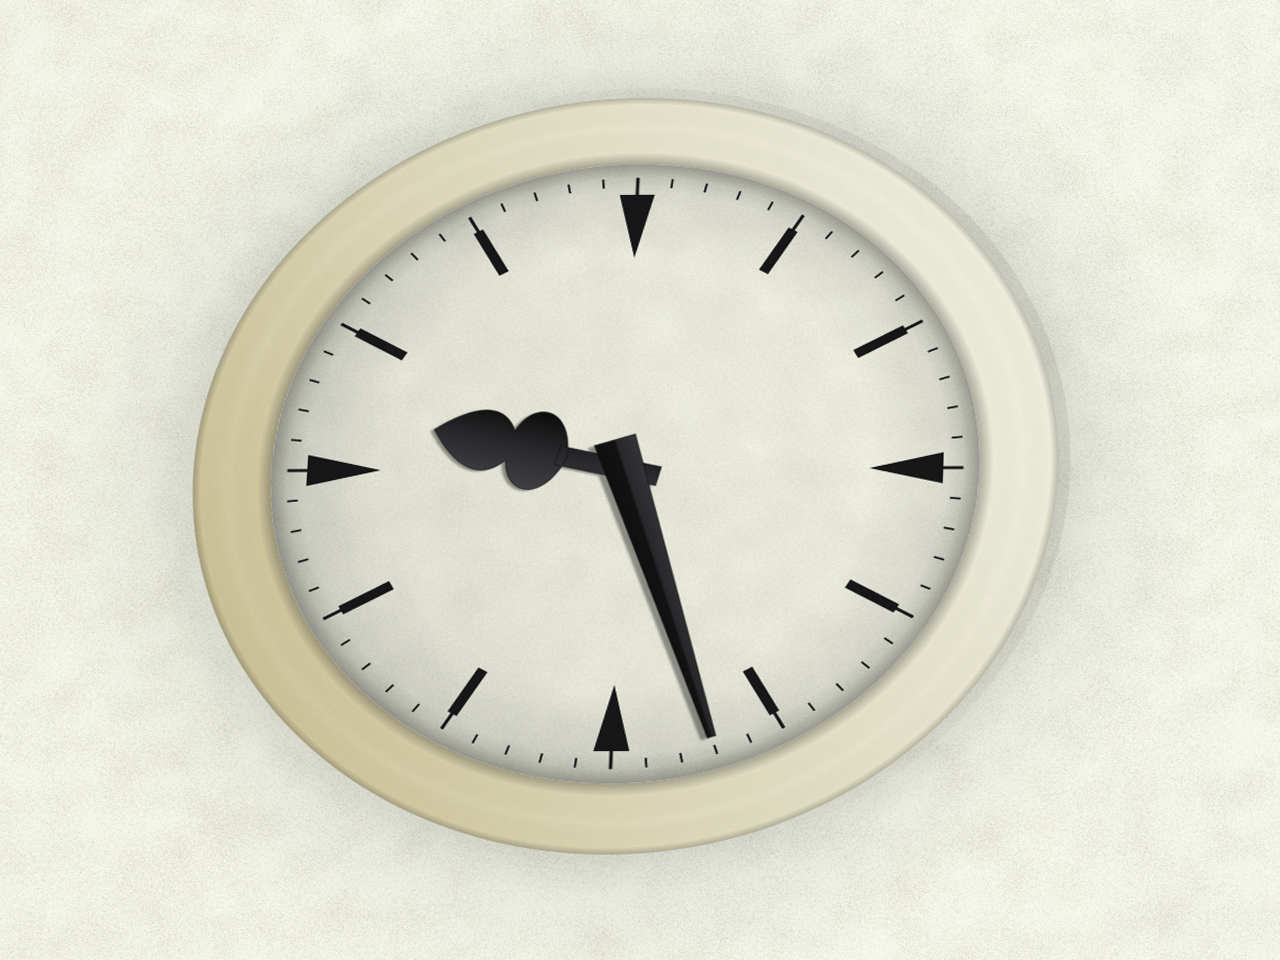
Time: **9:27**
